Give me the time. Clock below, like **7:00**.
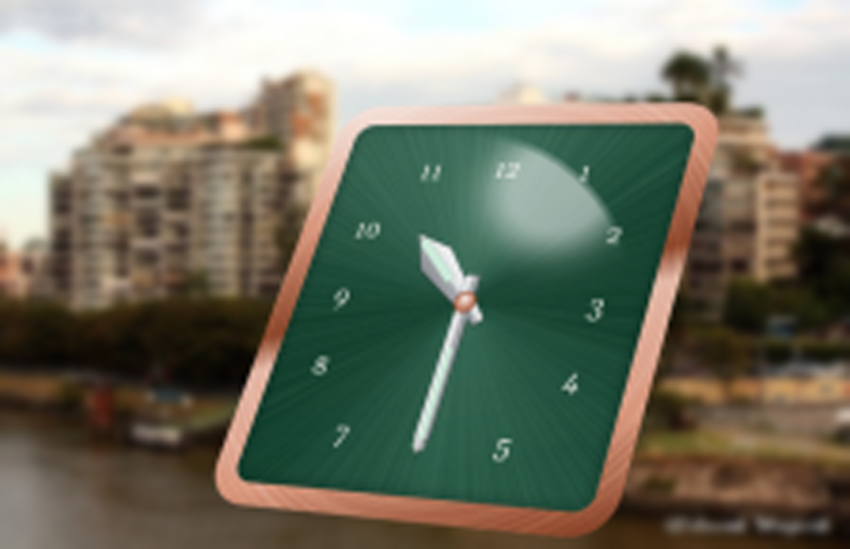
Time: **10:30**
